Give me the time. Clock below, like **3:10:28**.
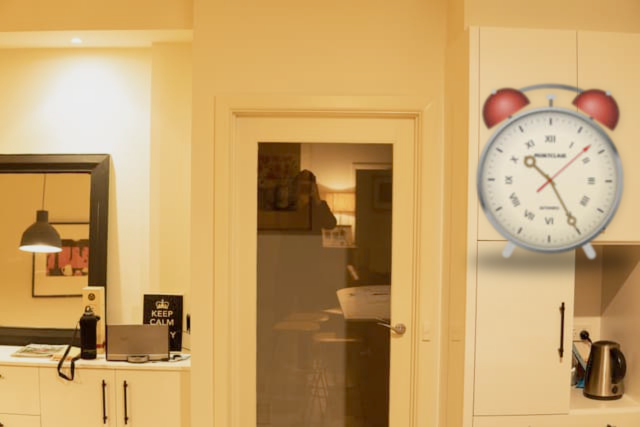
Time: **10:25:08**
